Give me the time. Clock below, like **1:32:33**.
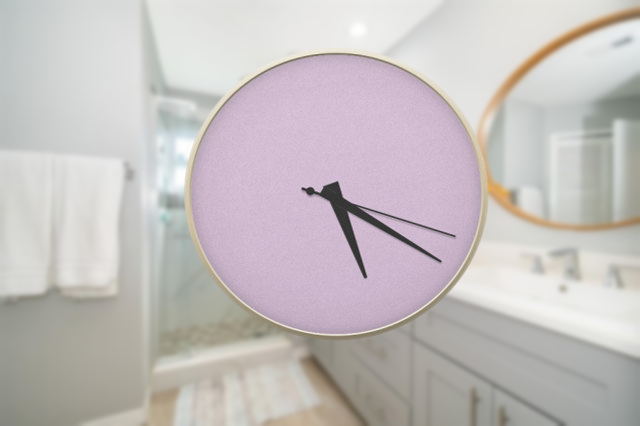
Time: **5:20:18**
